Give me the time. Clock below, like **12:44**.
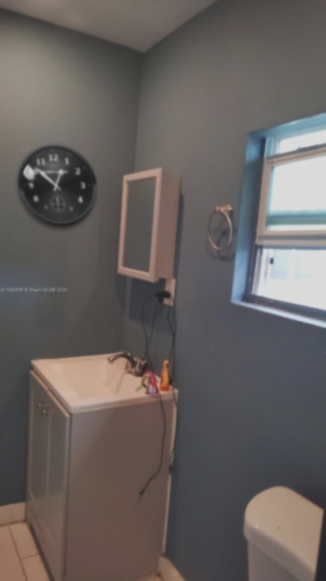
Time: **12:52**
